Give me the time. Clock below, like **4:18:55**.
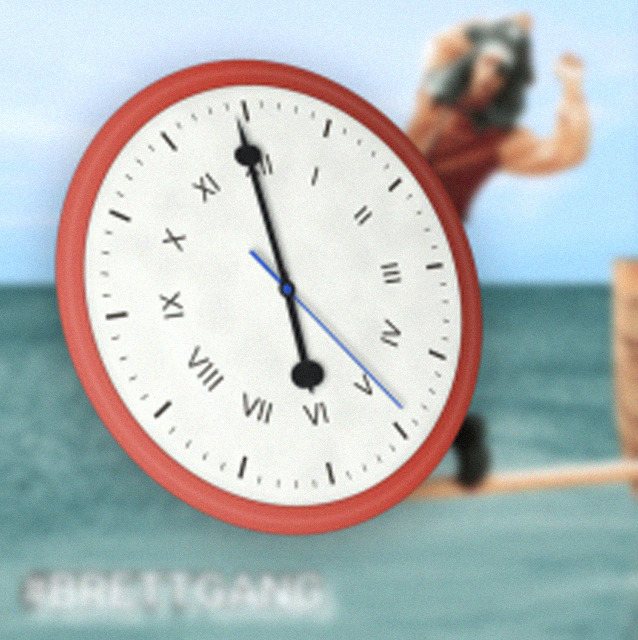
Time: **5:59:24**
